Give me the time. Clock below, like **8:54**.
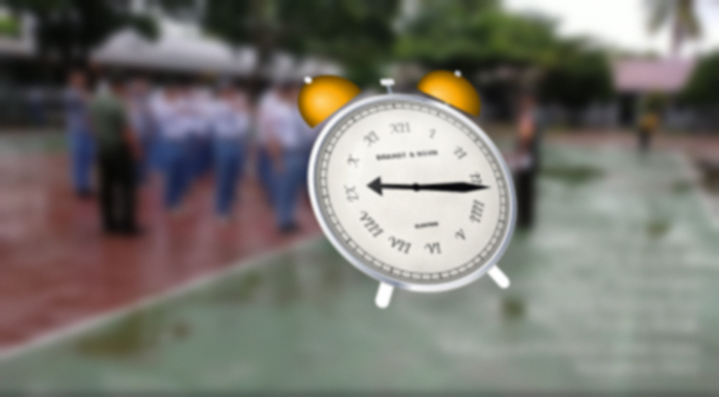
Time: **9:16**
